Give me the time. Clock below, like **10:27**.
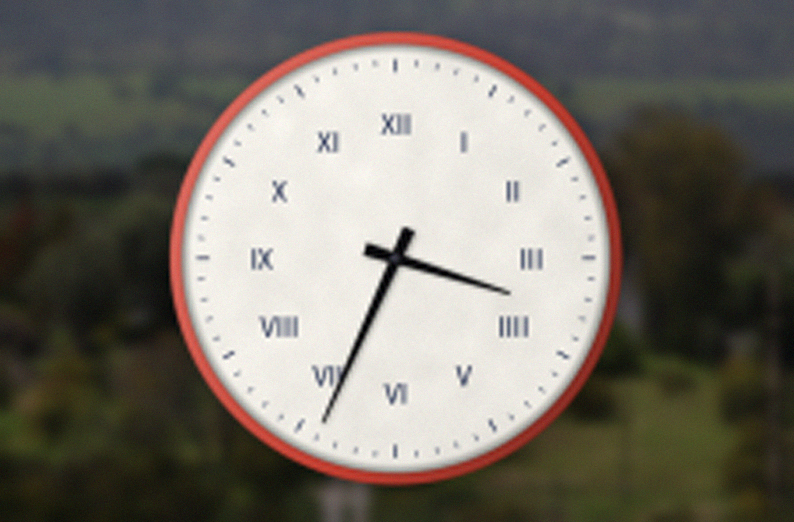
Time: **3:34**
